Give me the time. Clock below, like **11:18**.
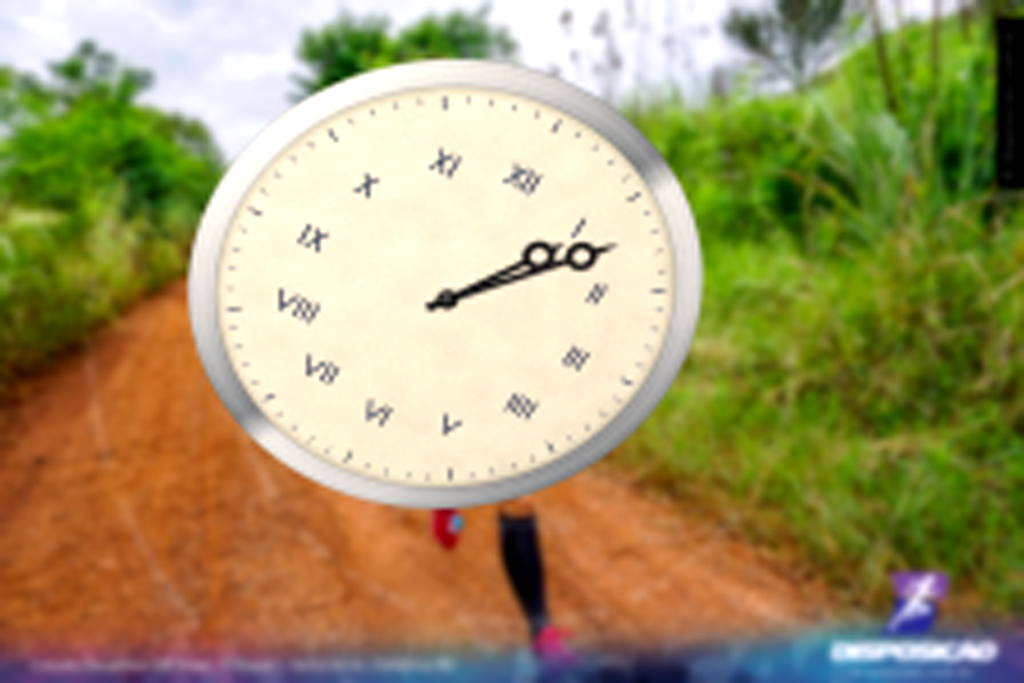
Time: **1:07**
